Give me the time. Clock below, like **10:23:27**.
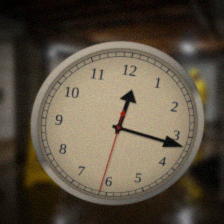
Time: **12:16:31**
